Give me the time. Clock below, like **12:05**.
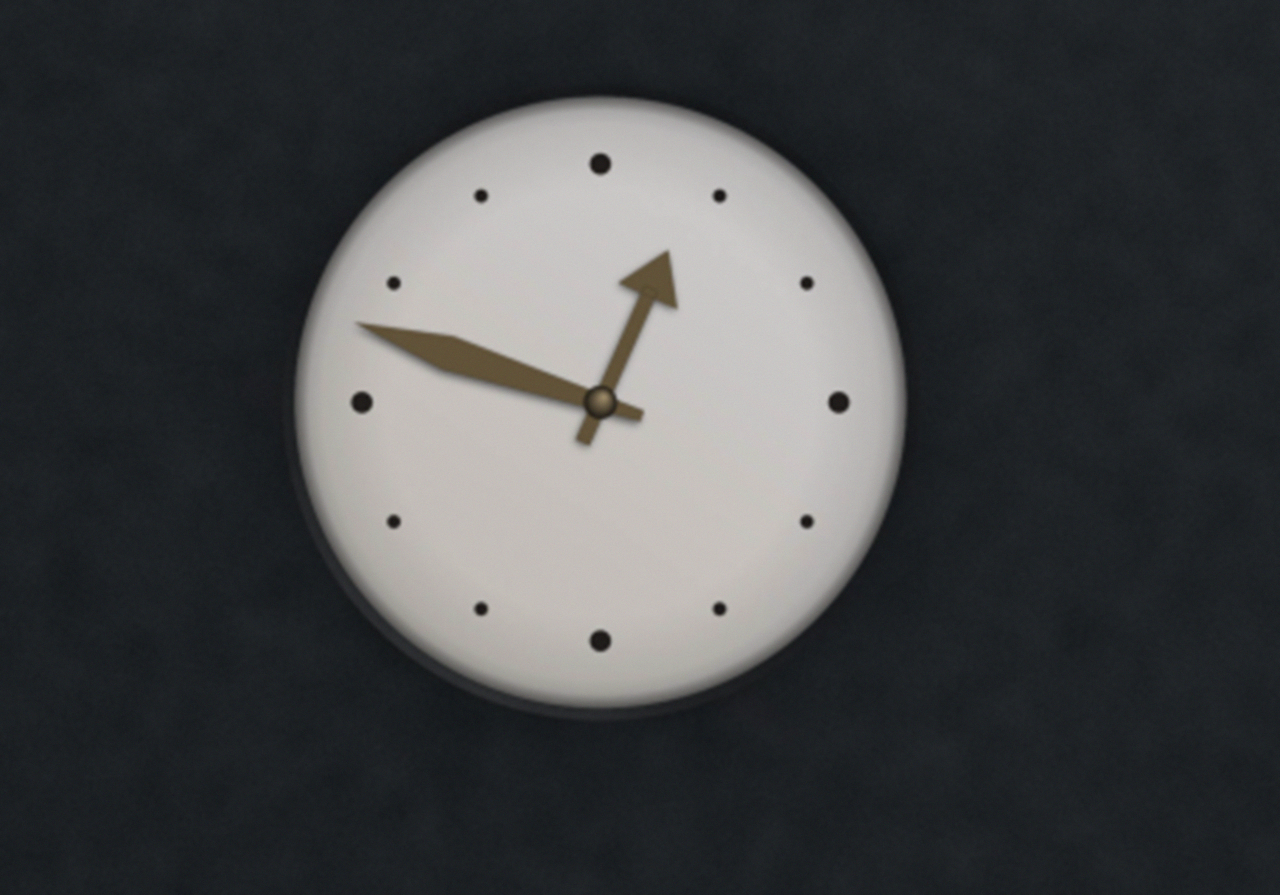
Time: **12:48**
